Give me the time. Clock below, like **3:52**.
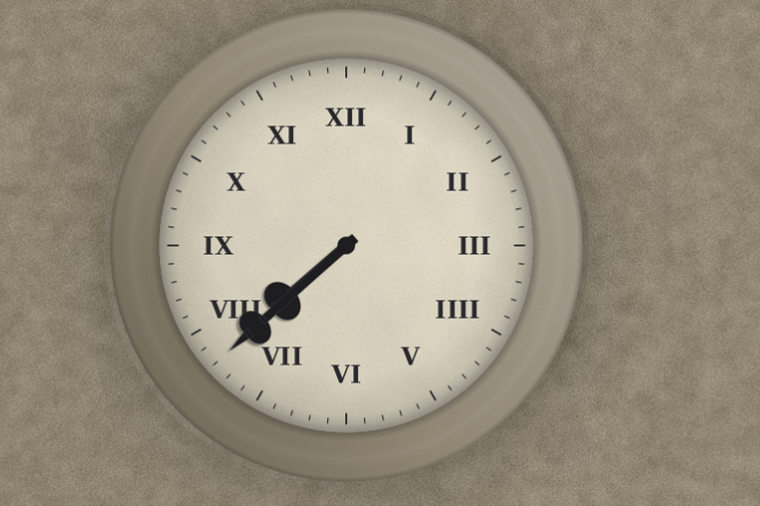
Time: **7:38**
